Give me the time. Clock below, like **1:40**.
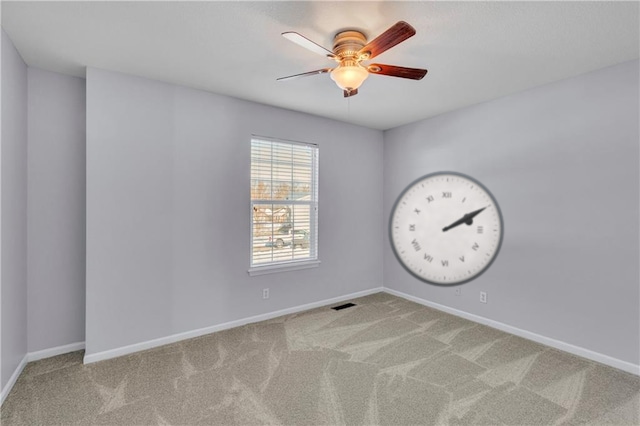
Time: **2:10**
